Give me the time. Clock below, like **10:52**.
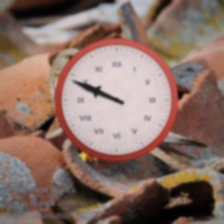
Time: **9:49**
